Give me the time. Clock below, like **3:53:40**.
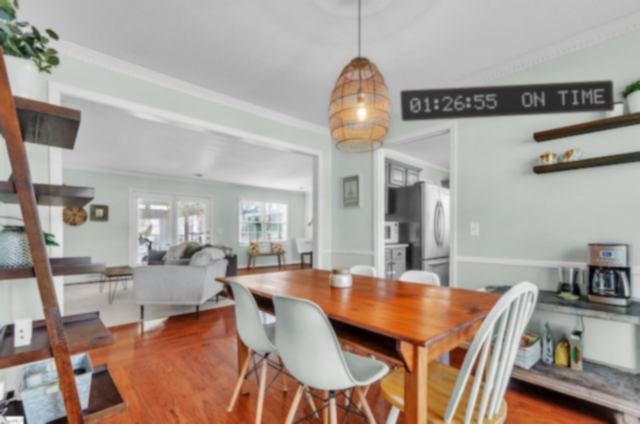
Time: **1:26:55**
